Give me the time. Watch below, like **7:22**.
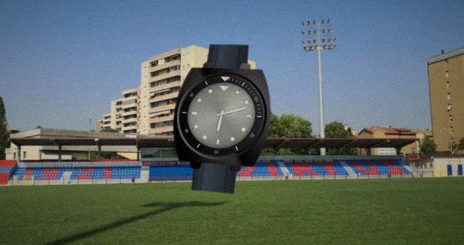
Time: **6:12**
